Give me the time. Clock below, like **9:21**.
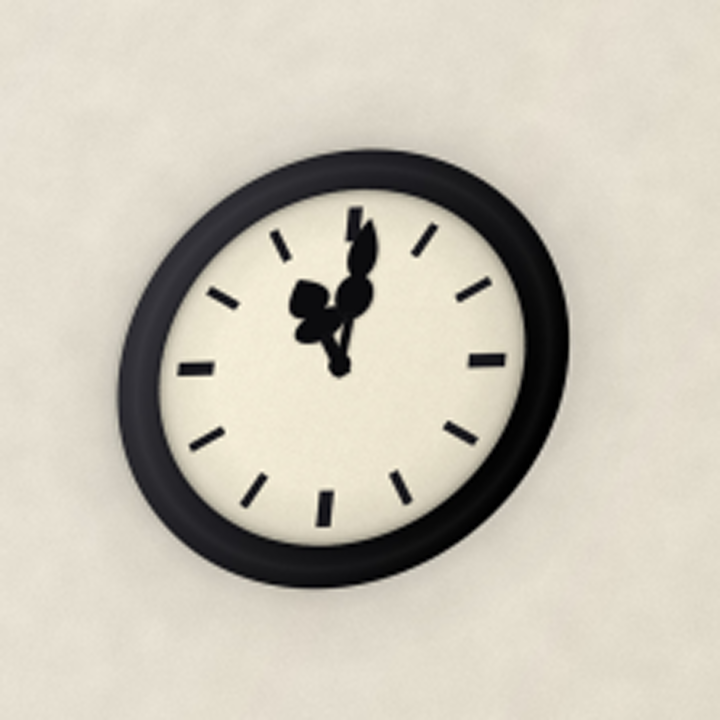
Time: **11:01**
